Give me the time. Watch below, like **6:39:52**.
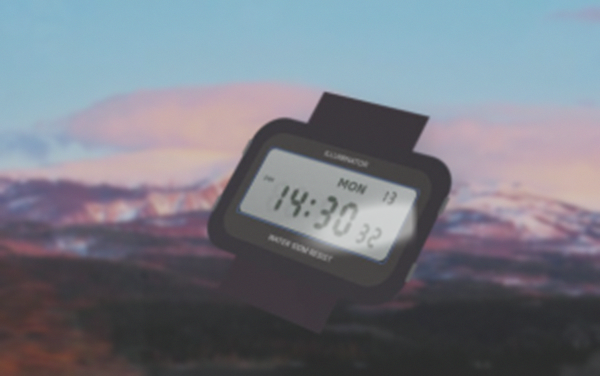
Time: **14:30:32**
